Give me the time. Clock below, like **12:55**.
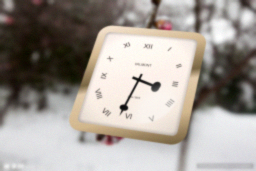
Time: **3:32**
